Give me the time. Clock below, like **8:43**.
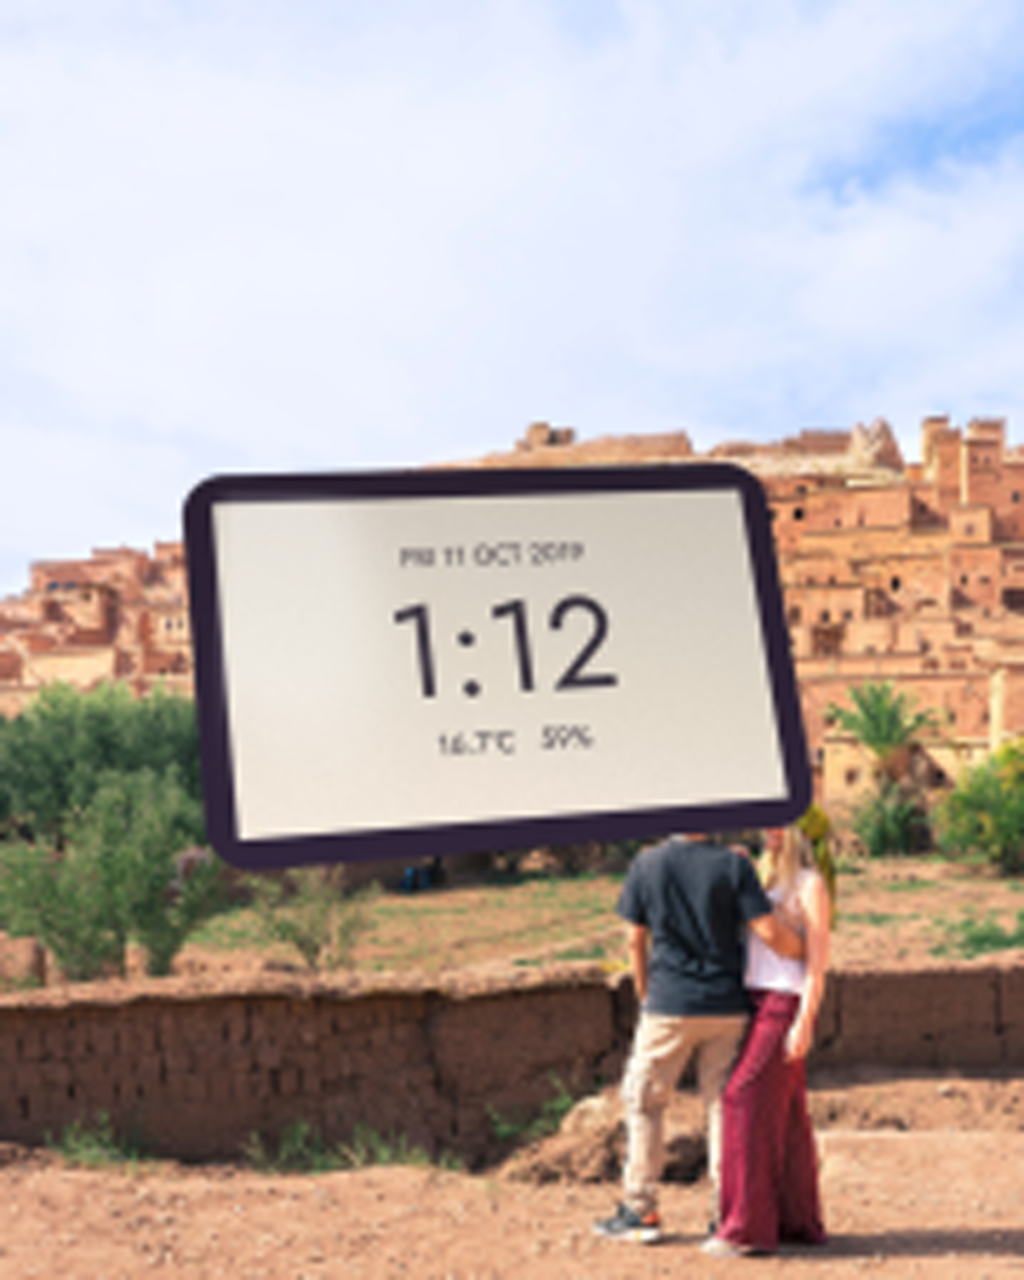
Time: **1:12**
